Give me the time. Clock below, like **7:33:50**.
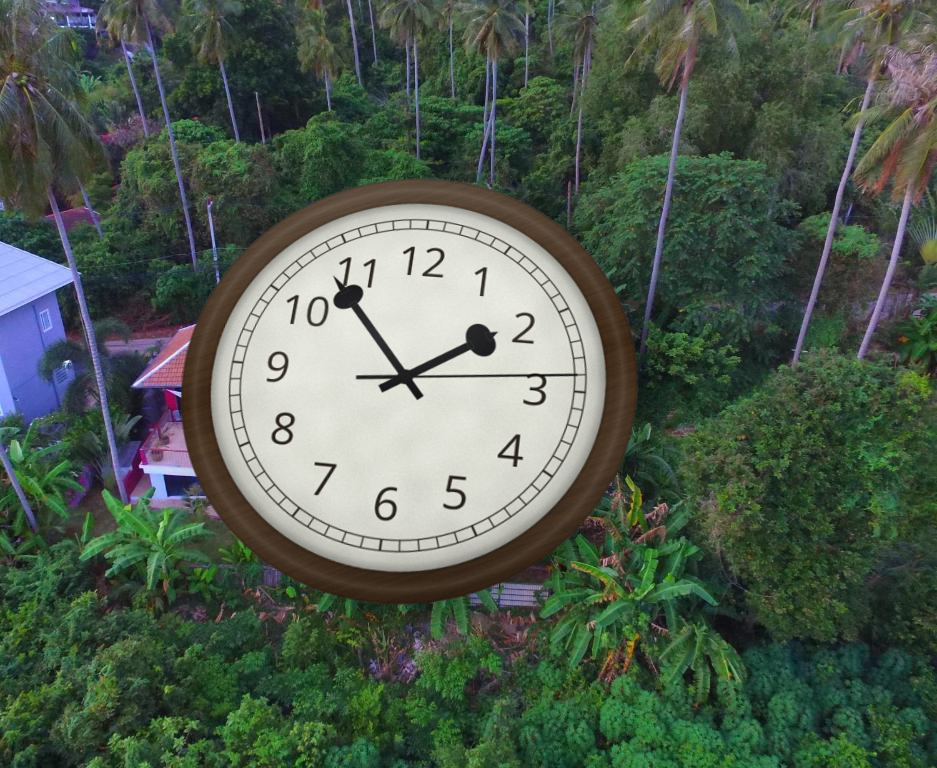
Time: **1:53:14**
